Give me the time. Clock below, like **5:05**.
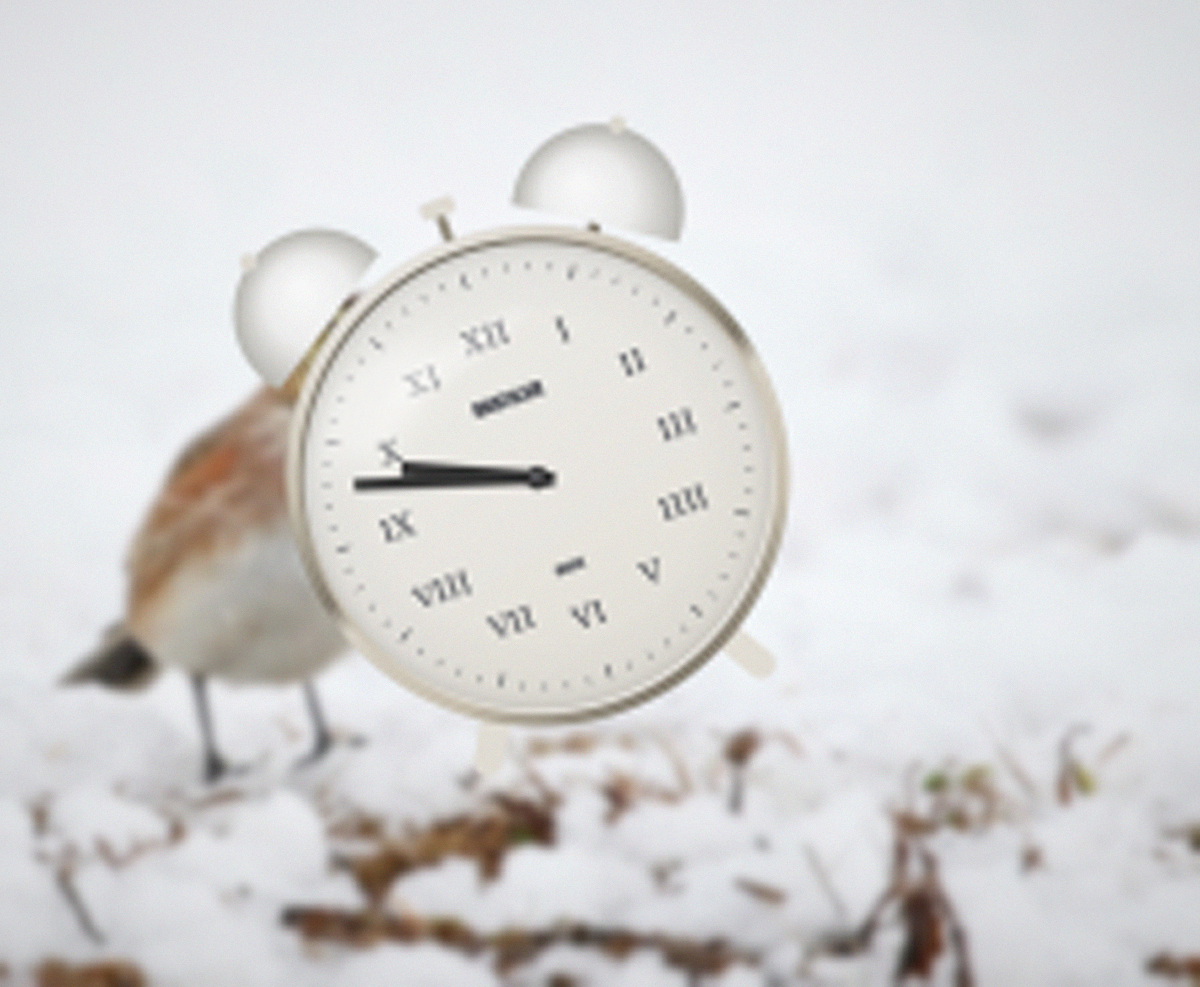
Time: **9:48**
